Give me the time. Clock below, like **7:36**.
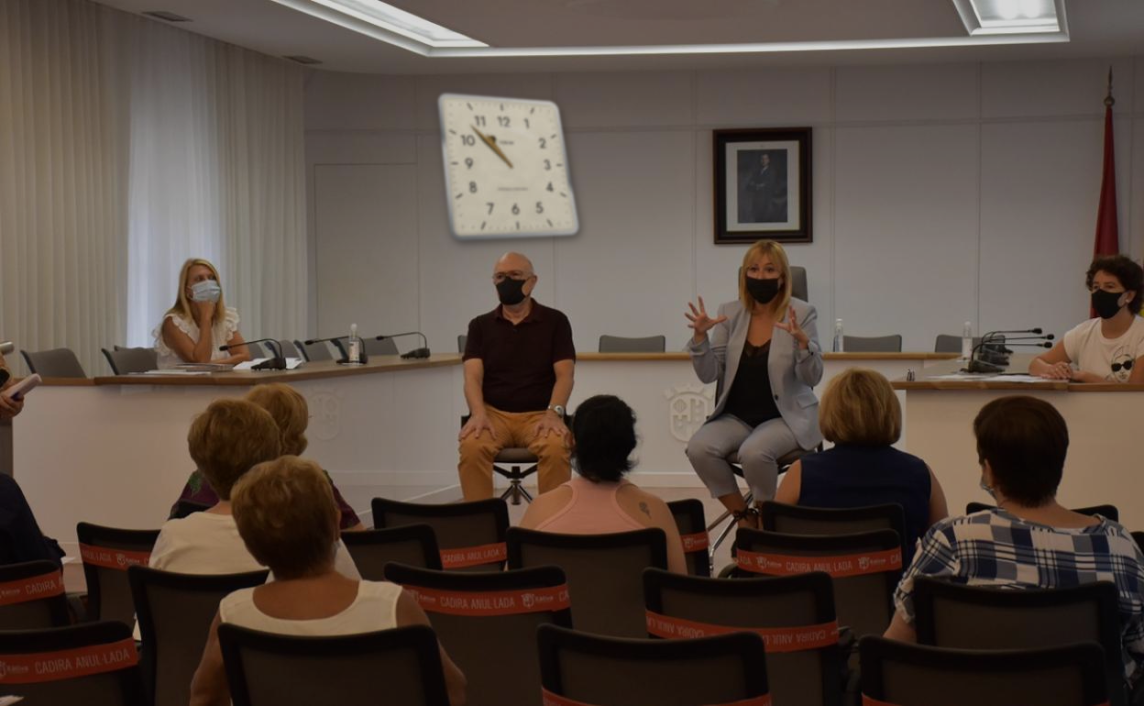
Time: **10:53**
